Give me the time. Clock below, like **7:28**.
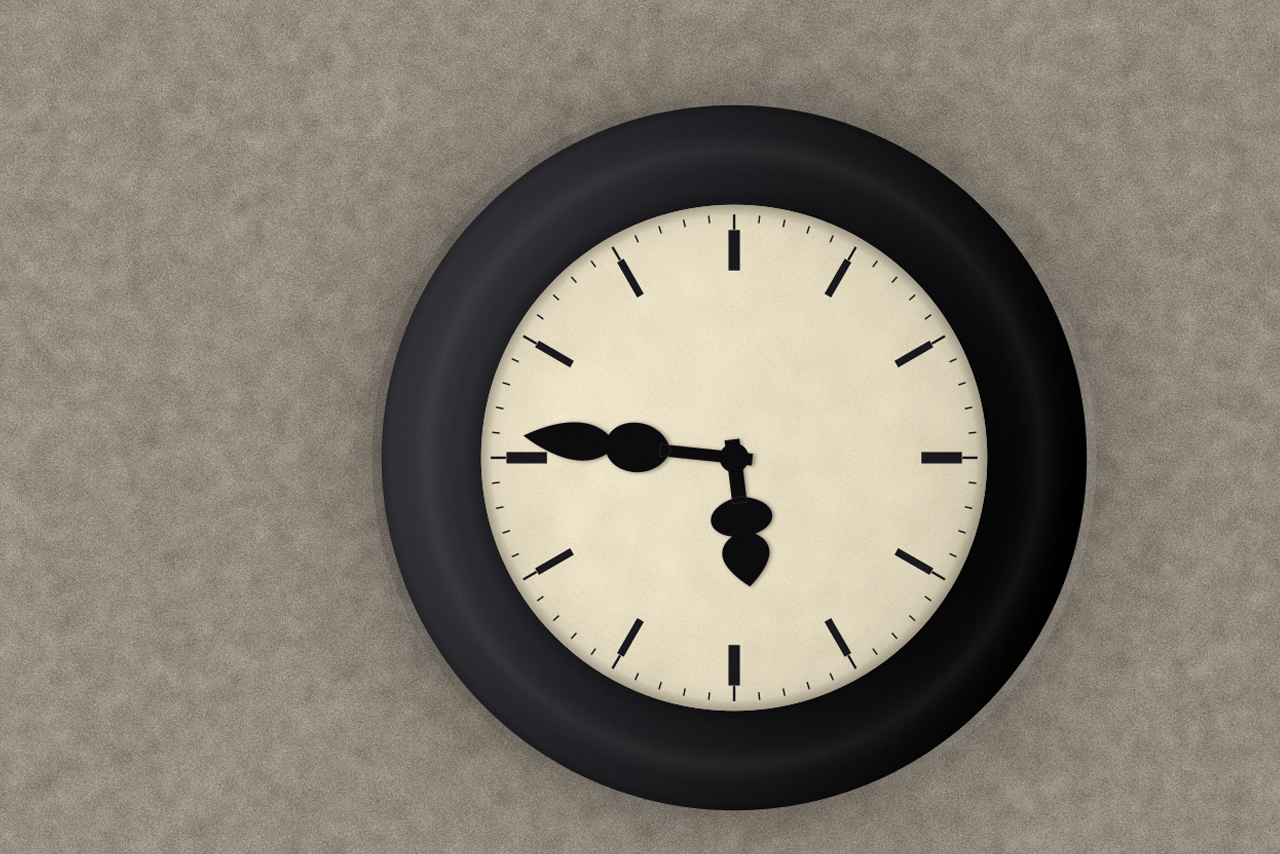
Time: **5:46**
